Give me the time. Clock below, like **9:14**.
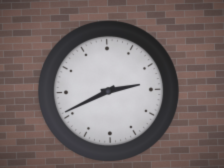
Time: **2:41**
